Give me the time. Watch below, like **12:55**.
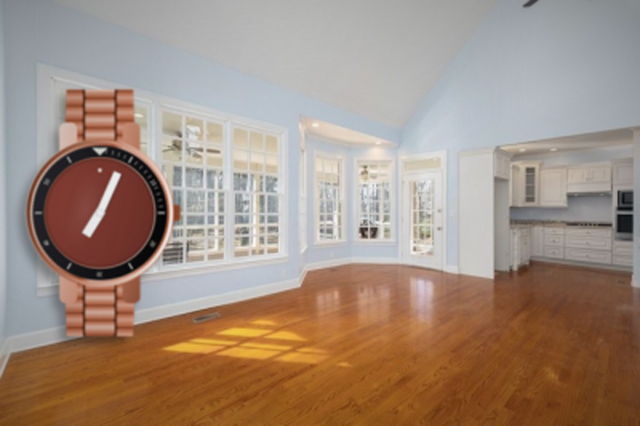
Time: **7:04**
